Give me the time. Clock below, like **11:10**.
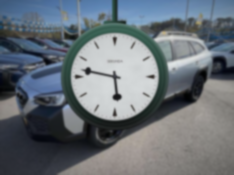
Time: **5:47**
